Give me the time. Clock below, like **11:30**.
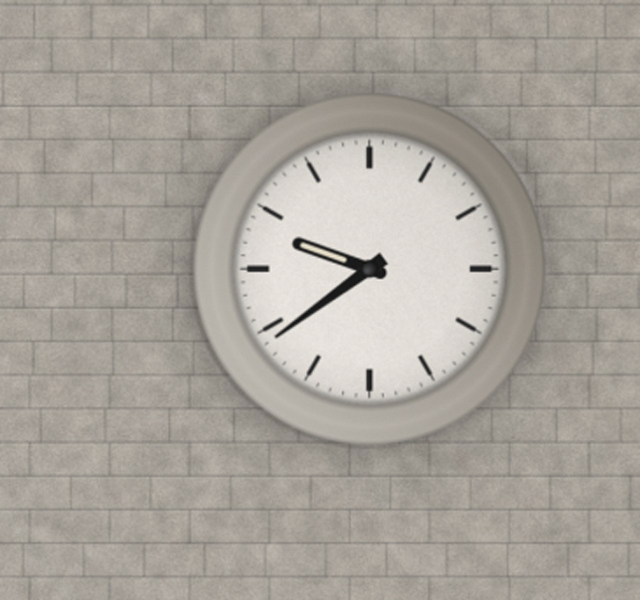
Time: **9:39**
